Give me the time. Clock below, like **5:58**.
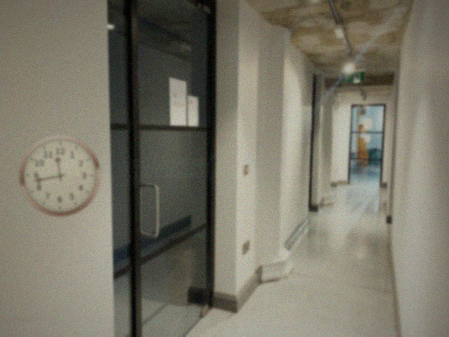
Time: **11:43**
